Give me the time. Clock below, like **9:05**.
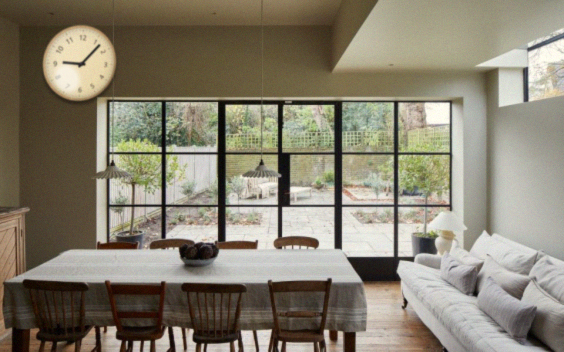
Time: **9:07**
